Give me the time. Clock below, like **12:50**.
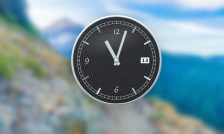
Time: **11:03**
